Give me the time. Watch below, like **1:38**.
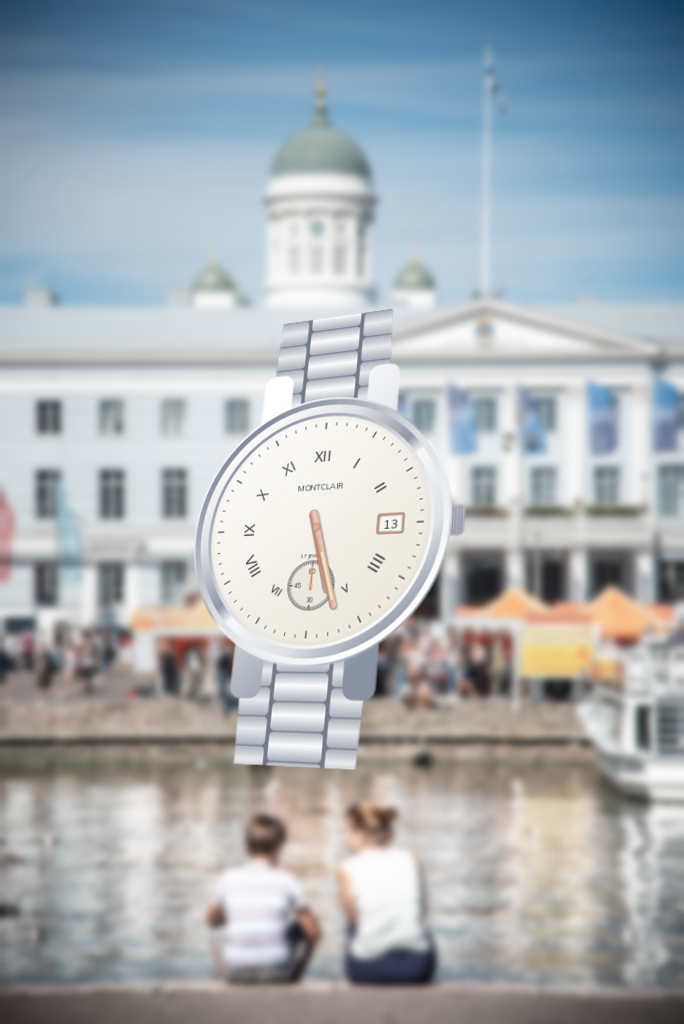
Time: **5:27**
